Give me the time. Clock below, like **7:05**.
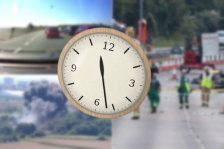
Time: **11:27**
